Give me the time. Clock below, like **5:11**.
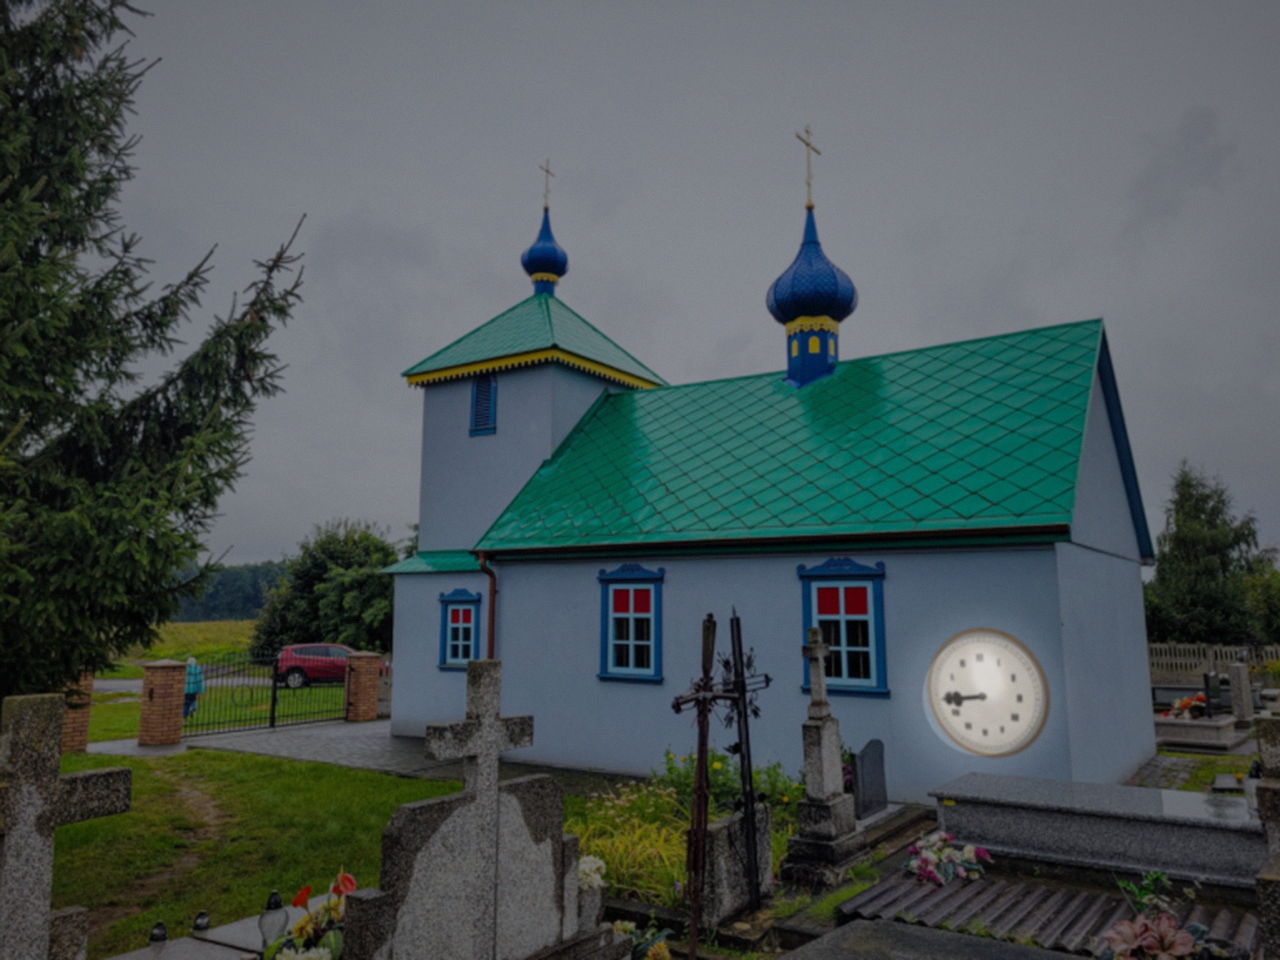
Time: **8:44**
